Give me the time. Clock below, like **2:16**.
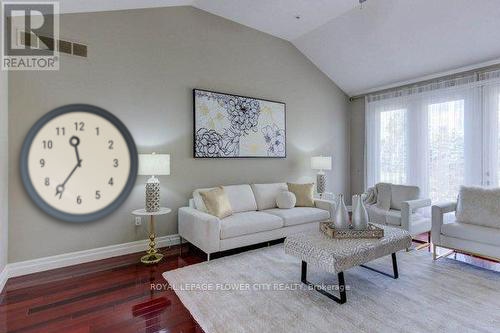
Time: **11:36**
